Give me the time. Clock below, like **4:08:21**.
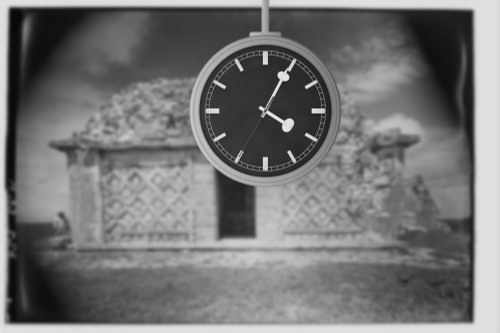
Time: **4:04:35**
